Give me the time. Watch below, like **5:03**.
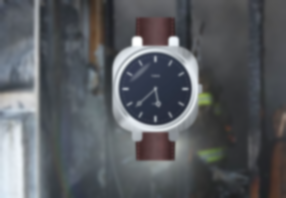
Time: **5:38**
